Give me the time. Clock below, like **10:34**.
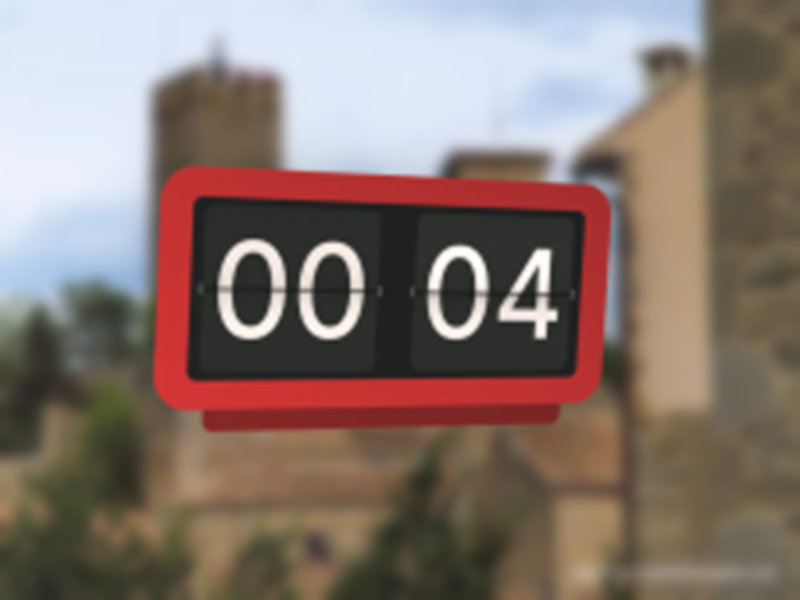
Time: **0:04**
